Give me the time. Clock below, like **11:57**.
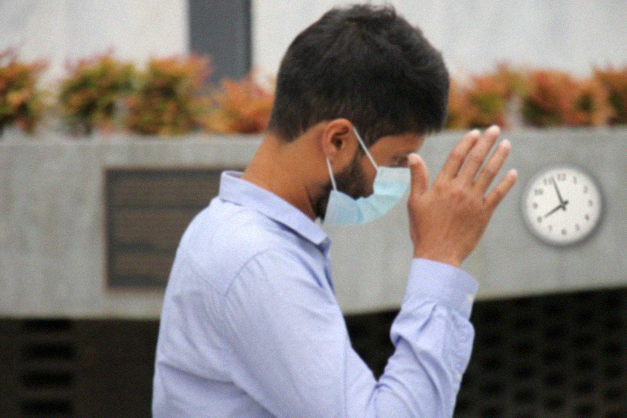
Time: **7:57**
